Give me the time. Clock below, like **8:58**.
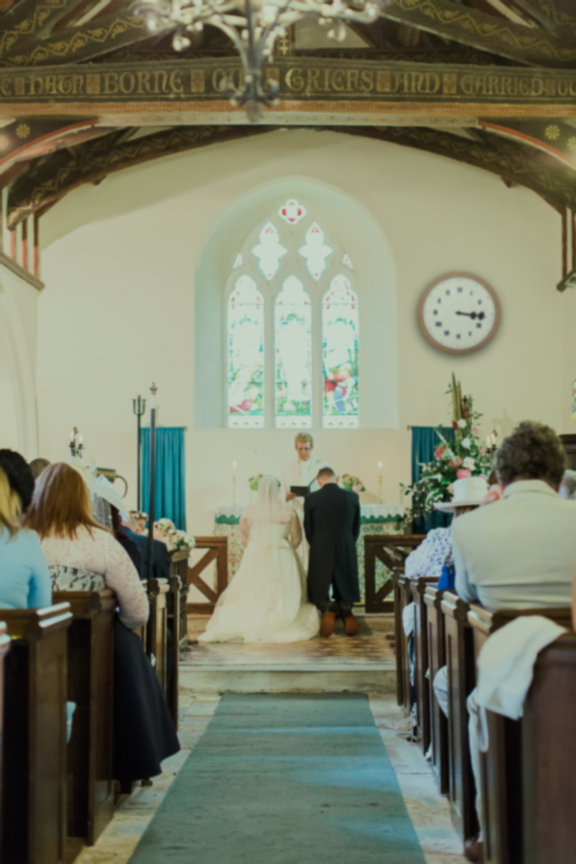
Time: **3:16**
